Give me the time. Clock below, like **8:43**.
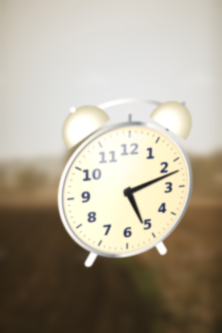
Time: **5:12**
